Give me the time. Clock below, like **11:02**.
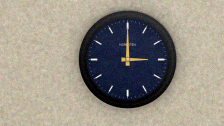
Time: **3:00**
